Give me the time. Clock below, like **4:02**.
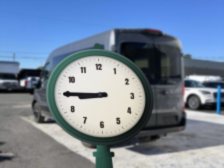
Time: **8:45**
